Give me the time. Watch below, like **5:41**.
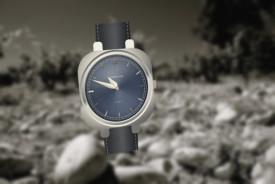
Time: **10:49**
